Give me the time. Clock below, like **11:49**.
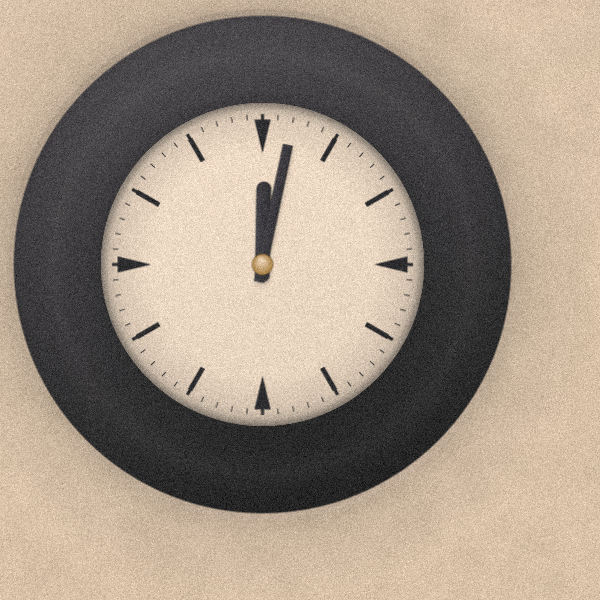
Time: **12:02**
